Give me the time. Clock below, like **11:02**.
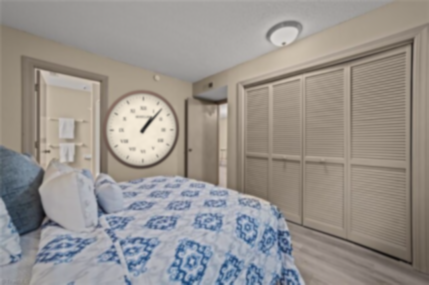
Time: **1:07**
